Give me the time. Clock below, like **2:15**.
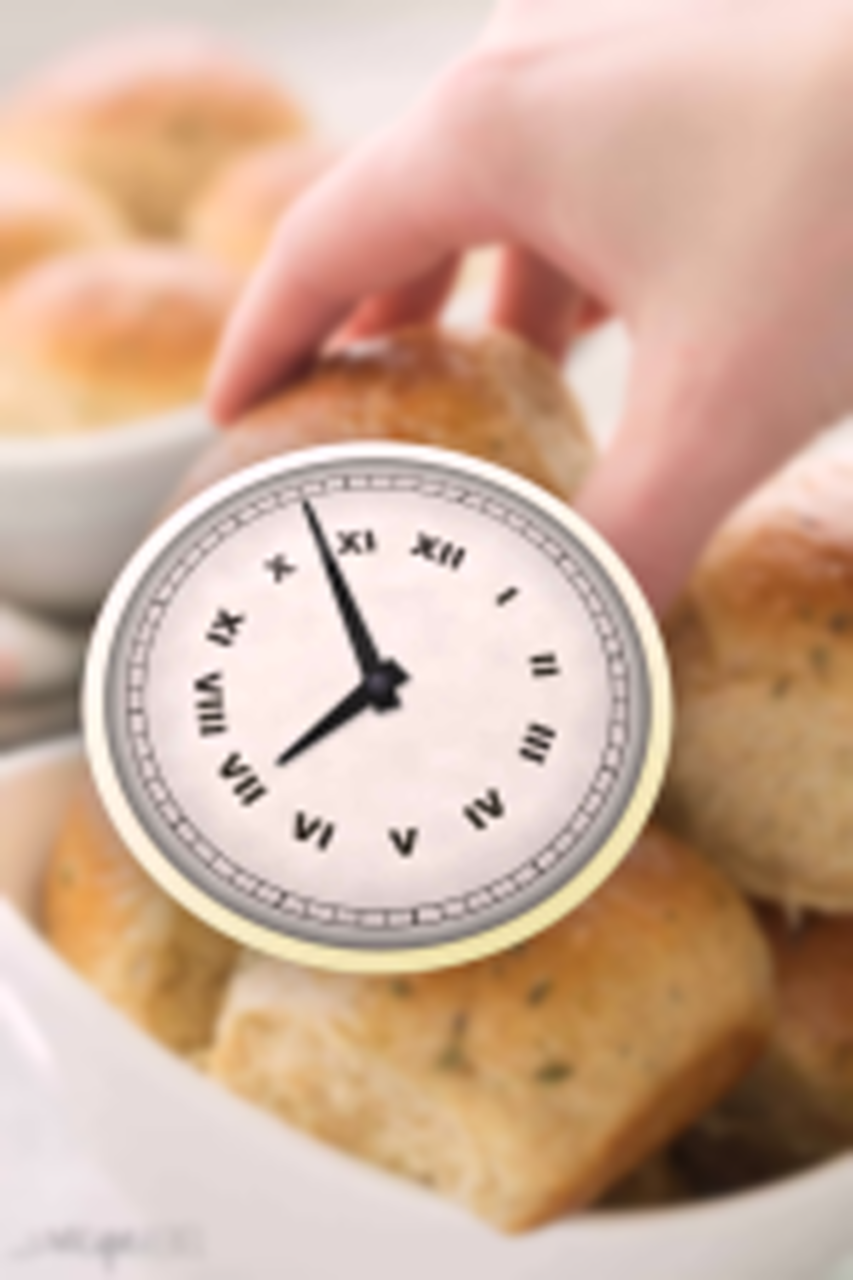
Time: **6:53**
